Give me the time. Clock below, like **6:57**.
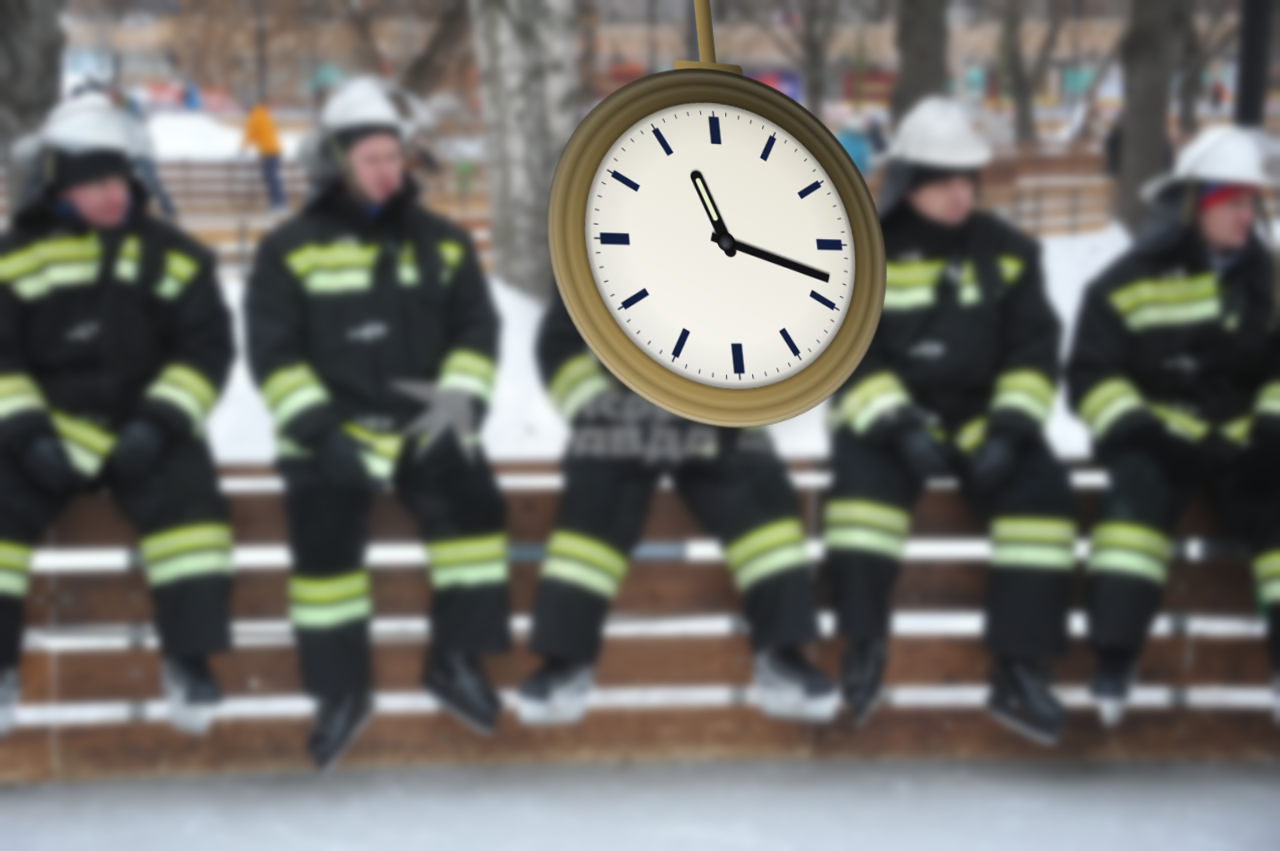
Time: **11:18**
